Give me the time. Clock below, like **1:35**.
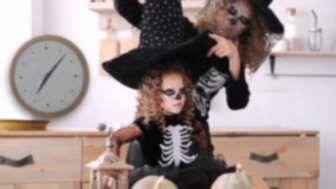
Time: **7:07**
